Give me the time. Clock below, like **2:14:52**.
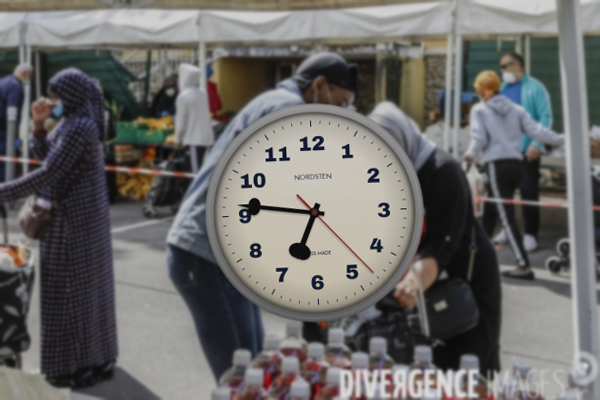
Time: **6:46:23**
